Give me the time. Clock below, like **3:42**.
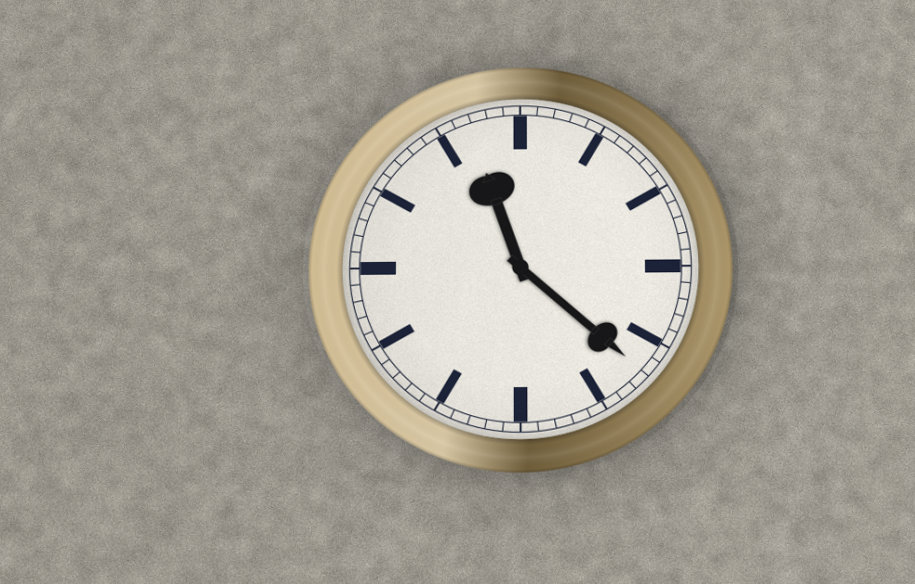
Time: **11:22**
